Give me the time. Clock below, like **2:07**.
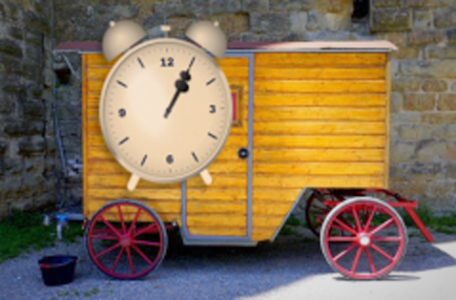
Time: **1:05**
